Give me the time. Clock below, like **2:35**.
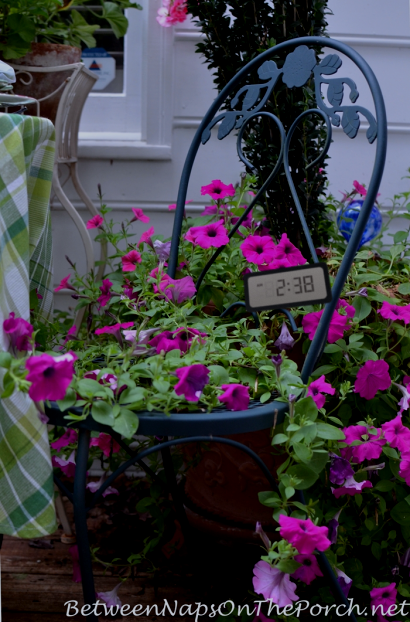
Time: **2:38**
